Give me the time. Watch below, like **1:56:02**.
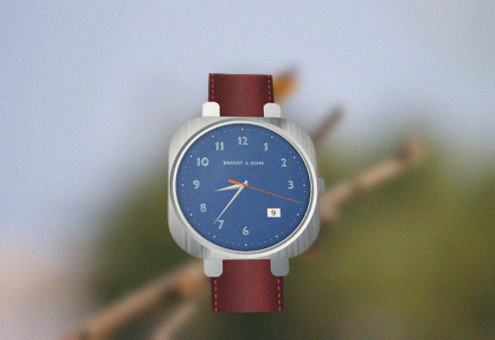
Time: **8:36:18**
